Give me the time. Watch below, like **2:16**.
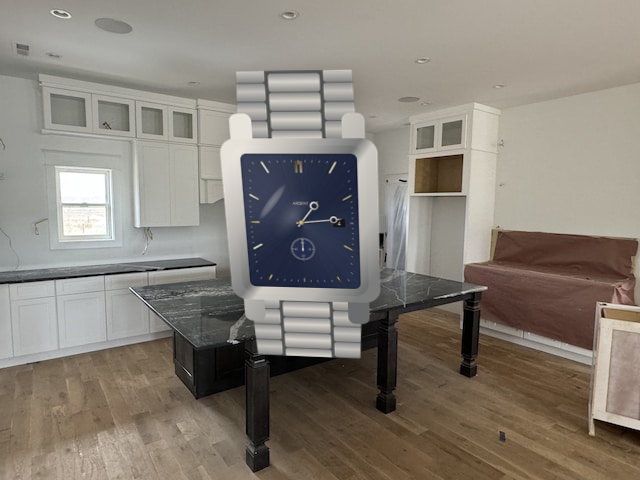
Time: **1:14**
